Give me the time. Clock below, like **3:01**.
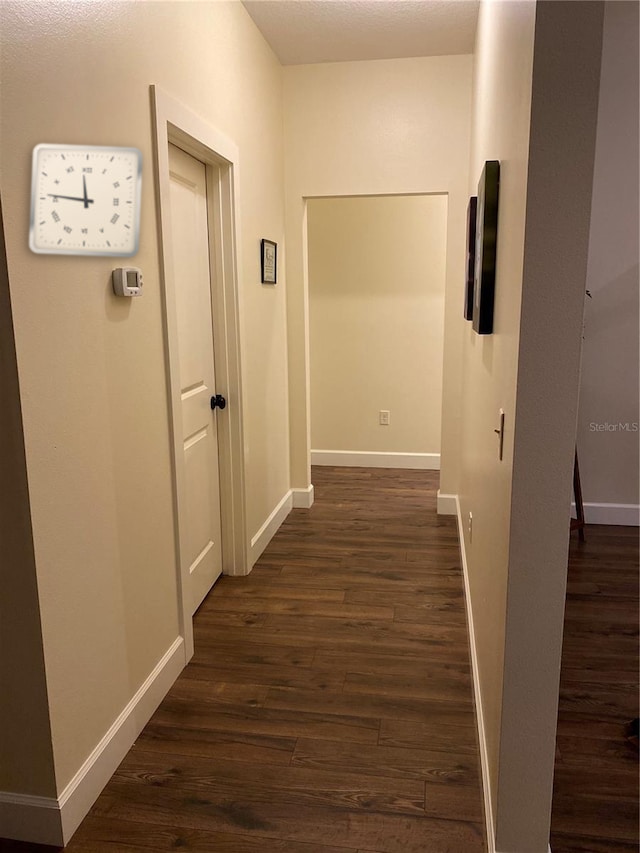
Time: **11:46**
